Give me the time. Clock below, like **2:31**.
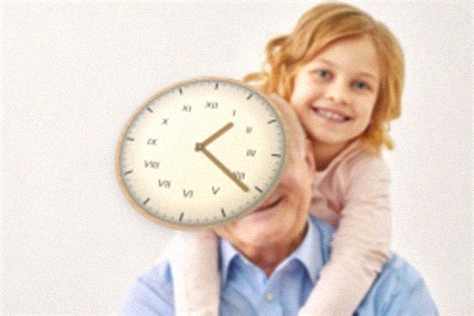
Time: **1:21**
